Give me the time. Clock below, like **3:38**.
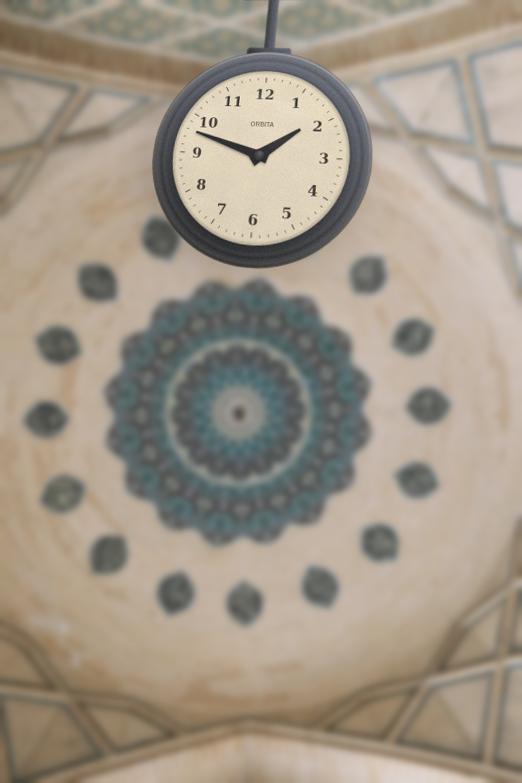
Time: **1:48**
